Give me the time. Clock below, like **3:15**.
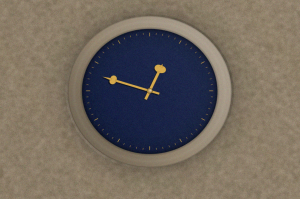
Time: **12:48**
